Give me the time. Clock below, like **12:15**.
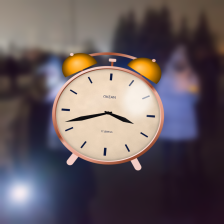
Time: **3:42**
